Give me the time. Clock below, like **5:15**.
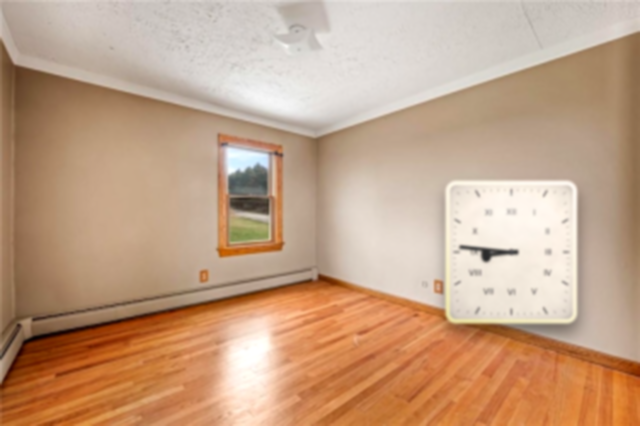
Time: **8:46**
